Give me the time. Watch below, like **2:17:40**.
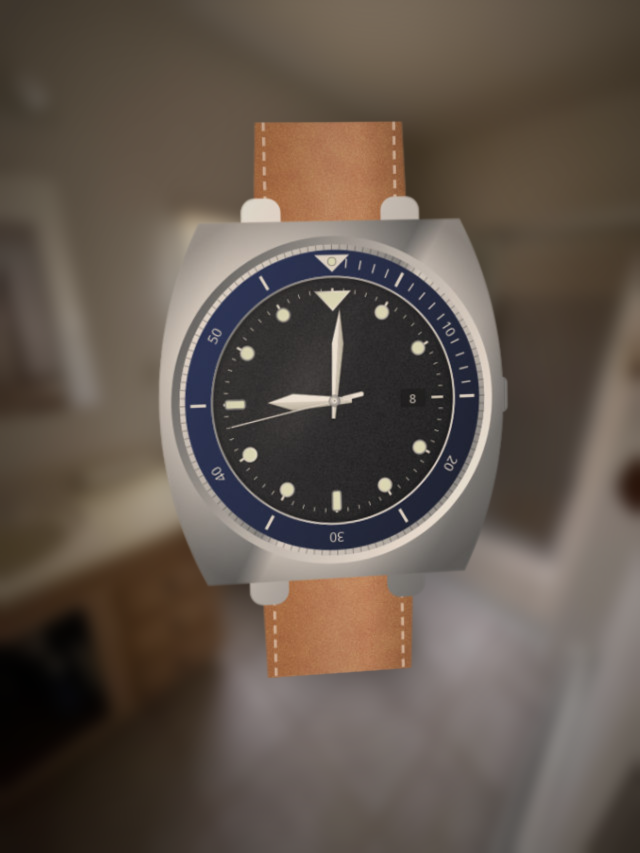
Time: **9:00:43**
